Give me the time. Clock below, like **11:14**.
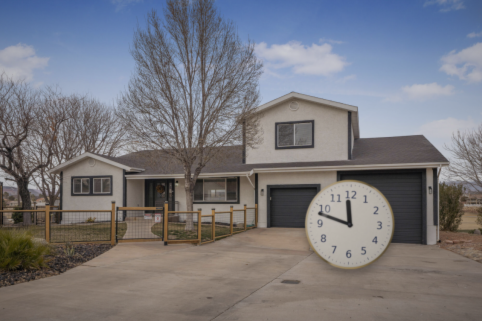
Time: **11:48**
